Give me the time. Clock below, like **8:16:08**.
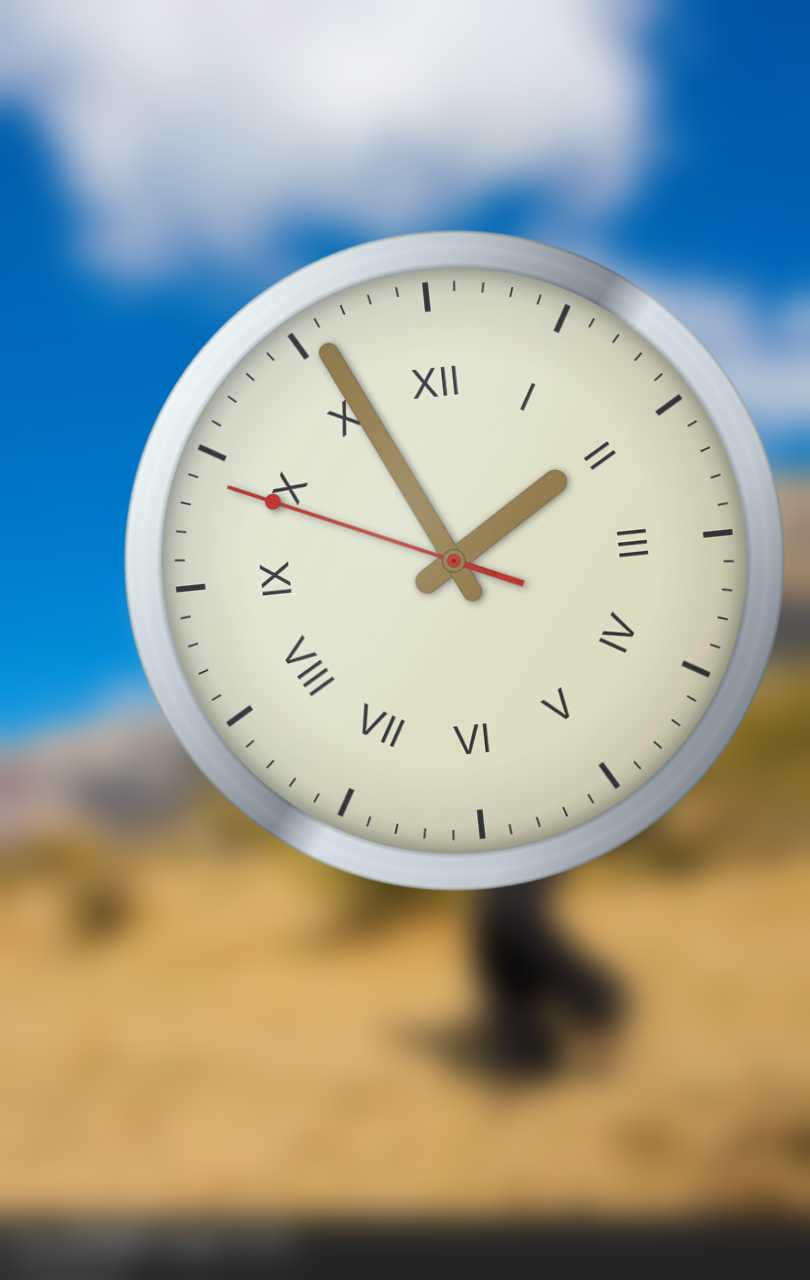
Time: **1:55:49**
